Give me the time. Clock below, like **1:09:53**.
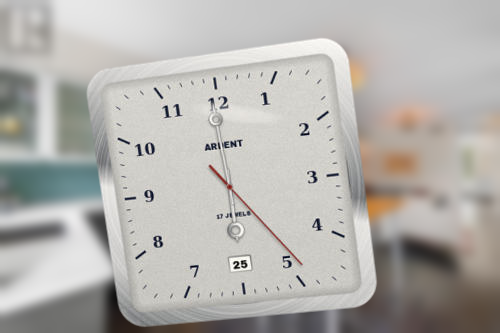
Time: **5:59:24**
